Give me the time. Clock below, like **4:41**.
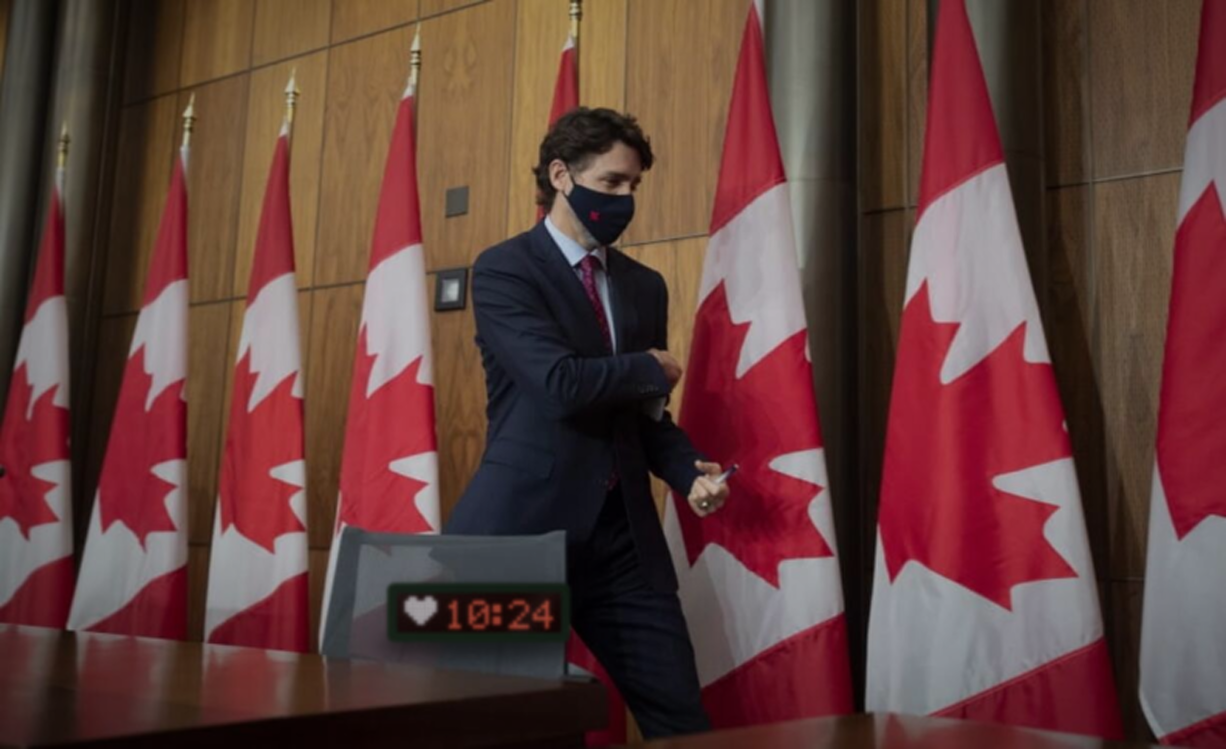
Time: **10:24**
